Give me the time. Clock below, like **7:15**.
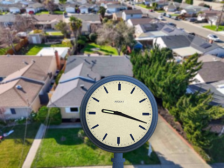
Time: **9:18**
